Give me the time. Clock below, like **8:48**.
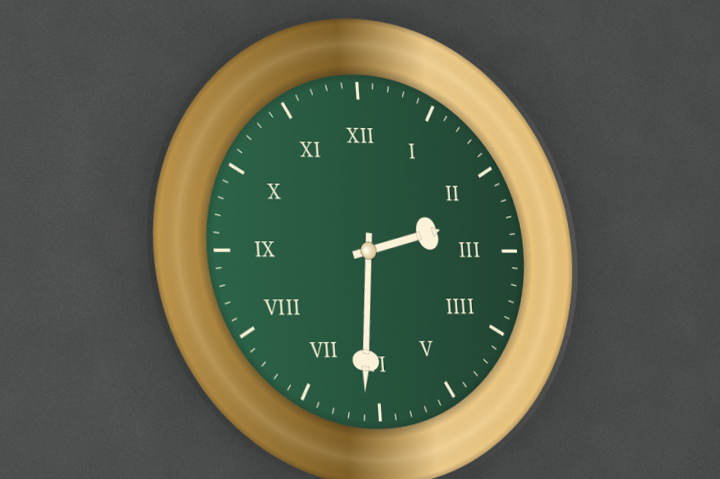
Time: **2:31**
